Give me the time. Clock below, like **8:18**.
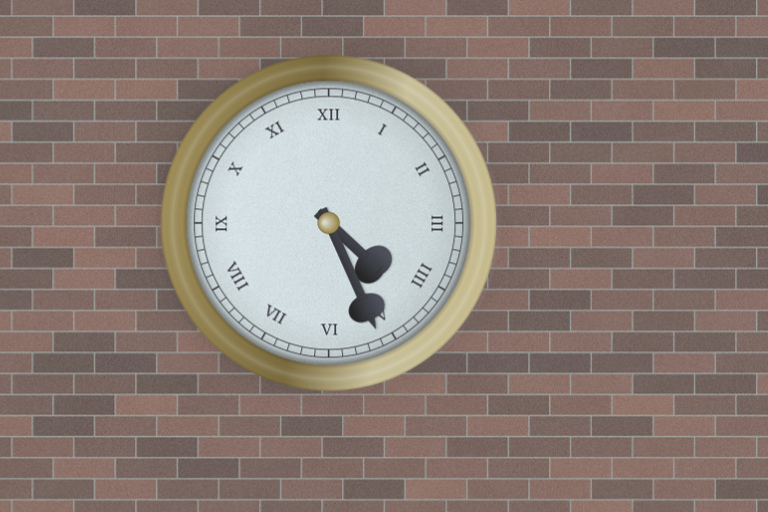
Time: **4:26**
